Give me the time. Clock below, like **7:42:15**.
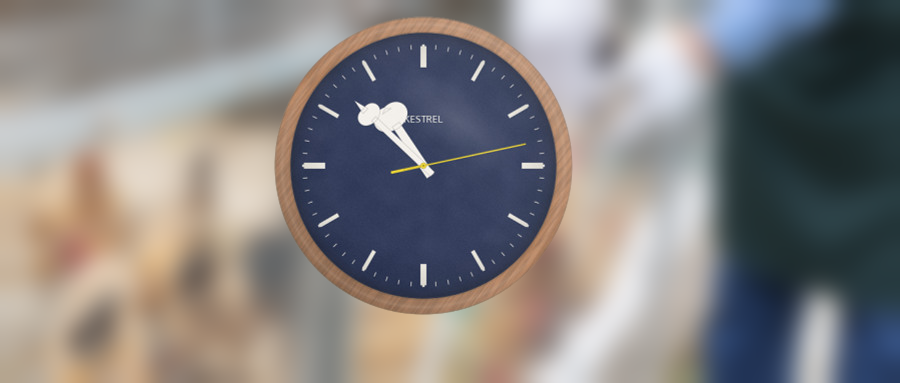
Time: **10:52:13**
